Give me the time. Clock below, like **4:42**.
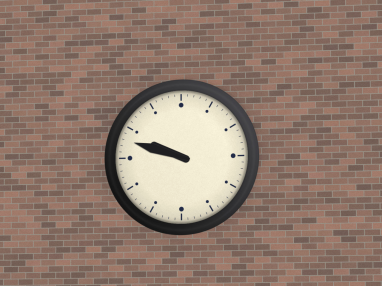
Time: **9:48**
